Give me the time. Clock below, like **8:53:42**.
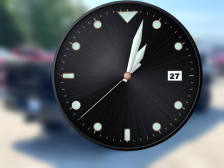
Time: **1:02:38**
